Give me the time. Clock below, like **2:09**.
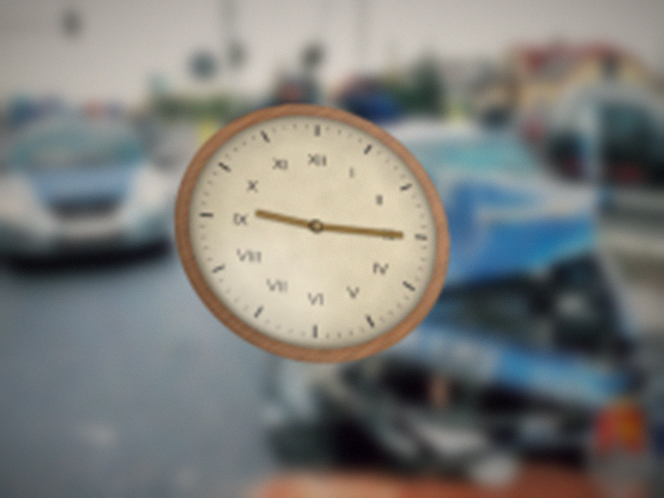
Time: **9:15**
